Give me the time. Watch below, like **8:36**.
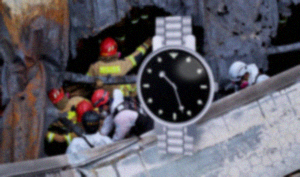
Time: **10:27**
